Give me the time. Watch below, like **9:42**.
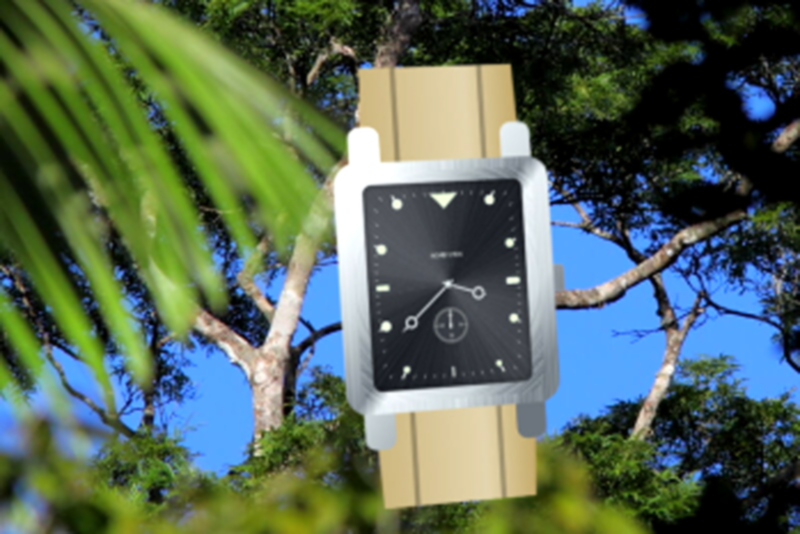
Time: **3:38**
